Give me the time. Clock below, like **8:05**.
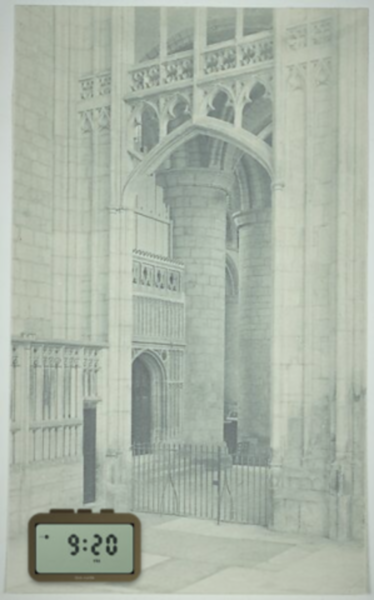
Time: **9:20**
